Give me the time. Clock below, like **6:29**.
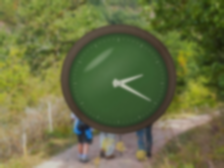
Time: **2:20**
